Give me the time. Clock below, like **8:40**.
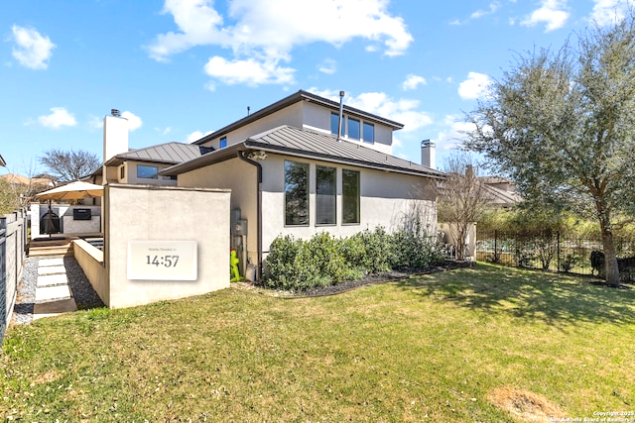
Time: **14:57**
